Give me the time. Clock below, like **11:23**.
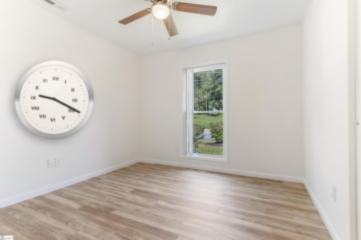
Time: **9:19**
